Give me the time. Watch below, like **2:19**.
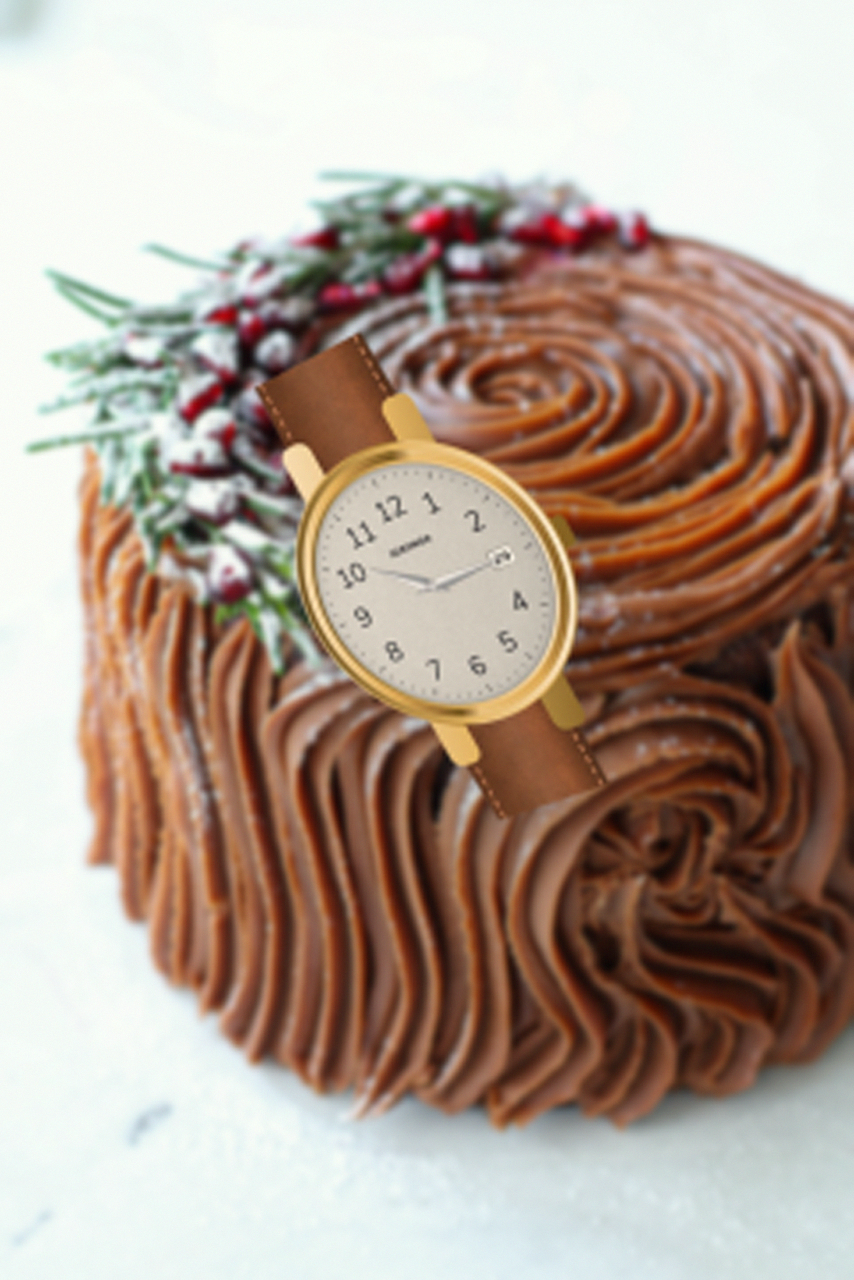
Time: **10:15**
